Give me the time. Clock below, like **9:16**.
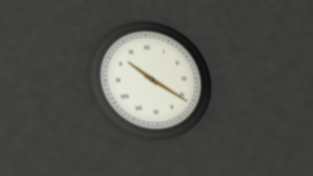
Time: **10:21**
